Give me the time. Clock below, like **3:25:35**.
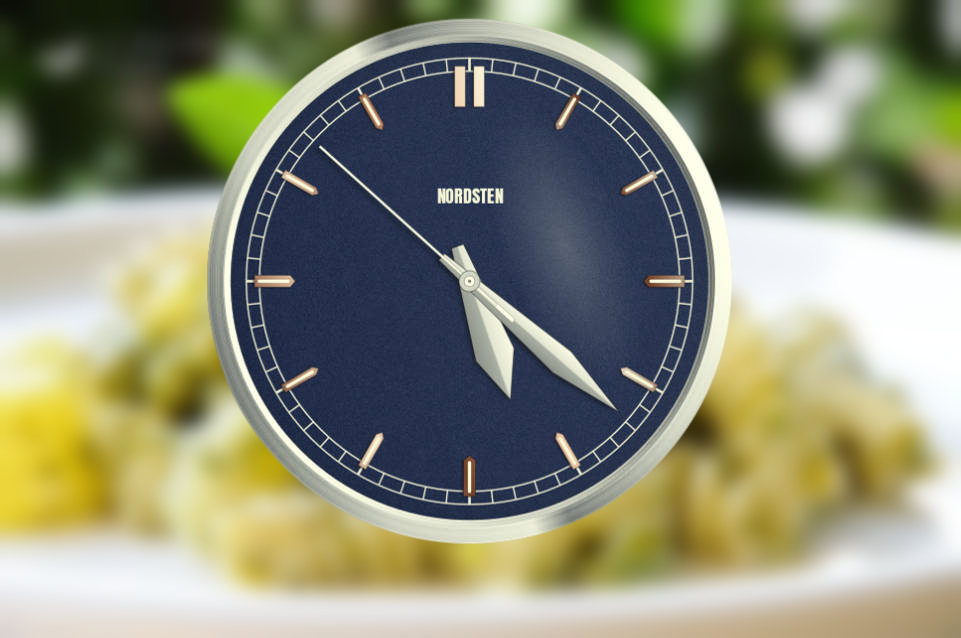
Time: **5:21:52**
